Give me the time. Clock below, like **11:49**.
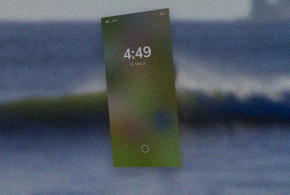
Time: **4:49**
